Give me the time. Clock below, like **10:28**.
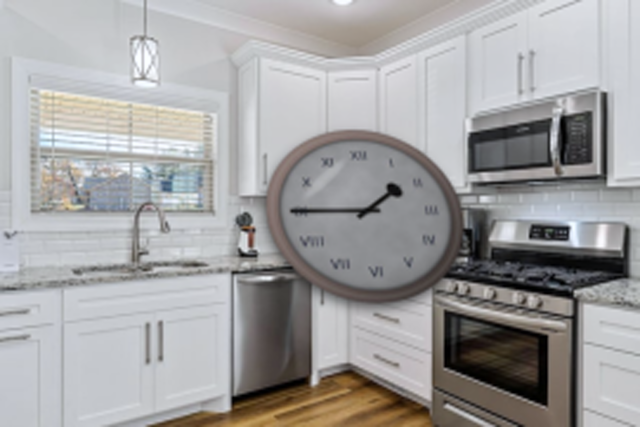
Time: **1:45**
